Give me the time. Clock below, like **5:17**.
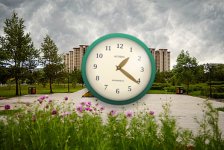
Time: **1:21**
